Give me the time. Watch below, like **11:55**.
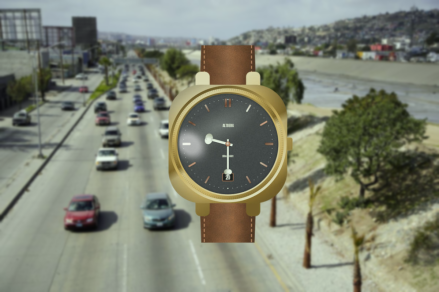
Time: **9:30**
